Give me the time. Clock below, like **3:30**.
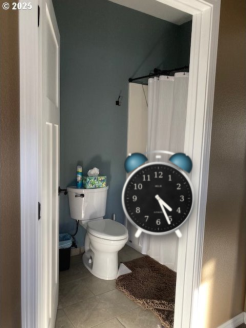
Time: **4:26**
